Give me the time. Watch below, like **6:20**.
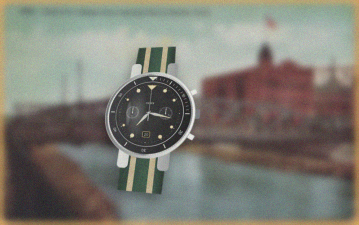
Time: **7:17**
